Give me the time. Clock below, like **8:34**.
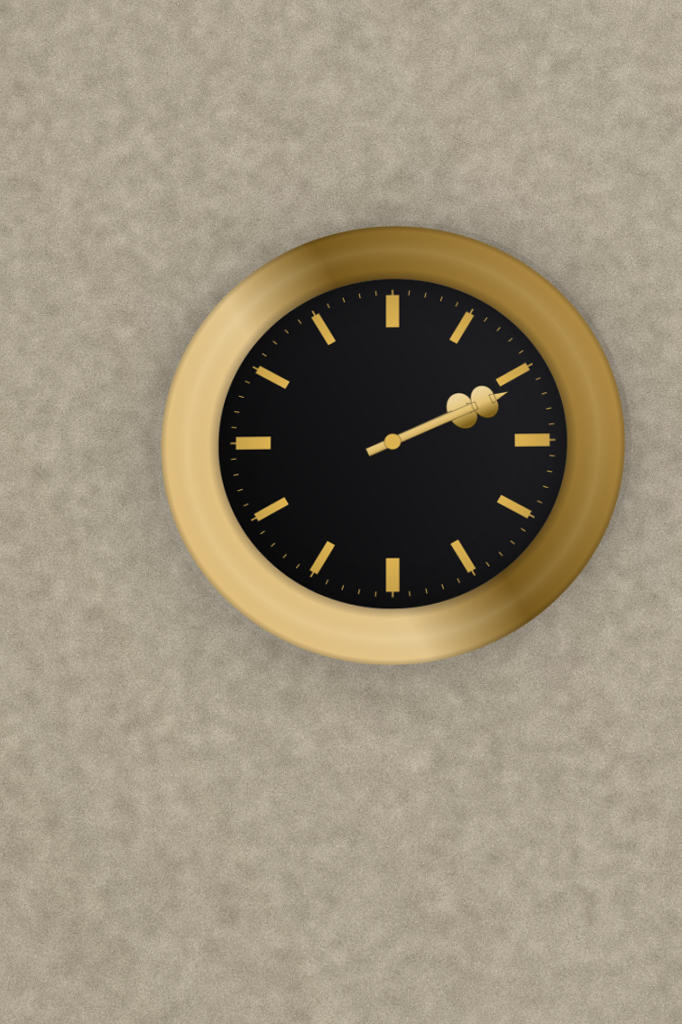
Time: **2:11**
